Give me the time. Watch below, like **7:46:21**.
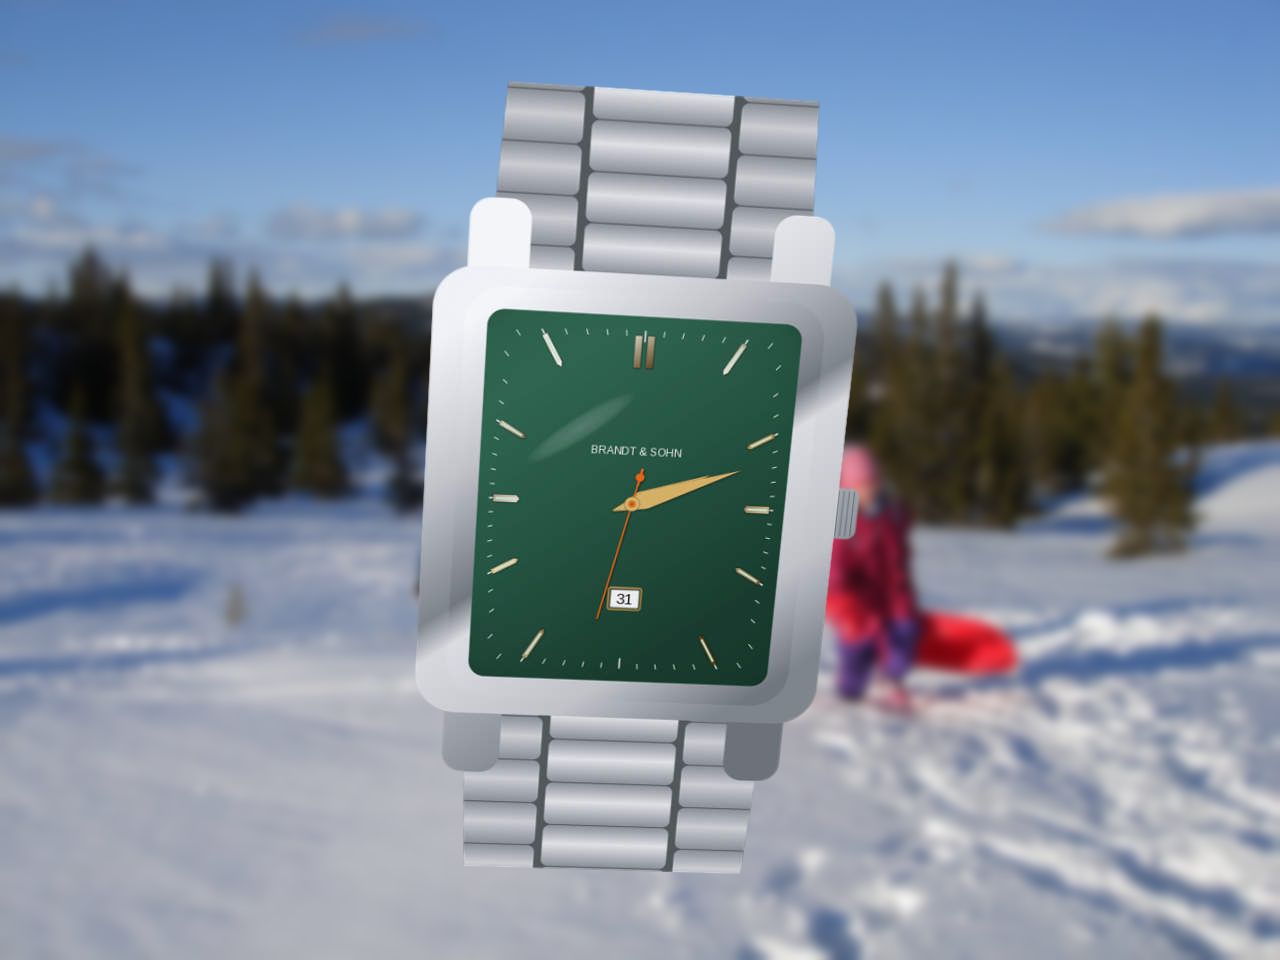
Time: **2:11:32**
